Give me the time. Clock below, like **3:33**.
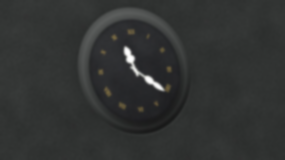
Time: **11:21**
